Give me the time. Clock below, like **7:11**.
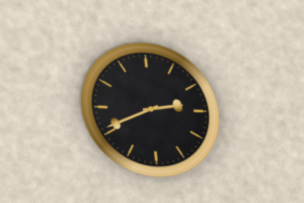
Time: **2:41**
